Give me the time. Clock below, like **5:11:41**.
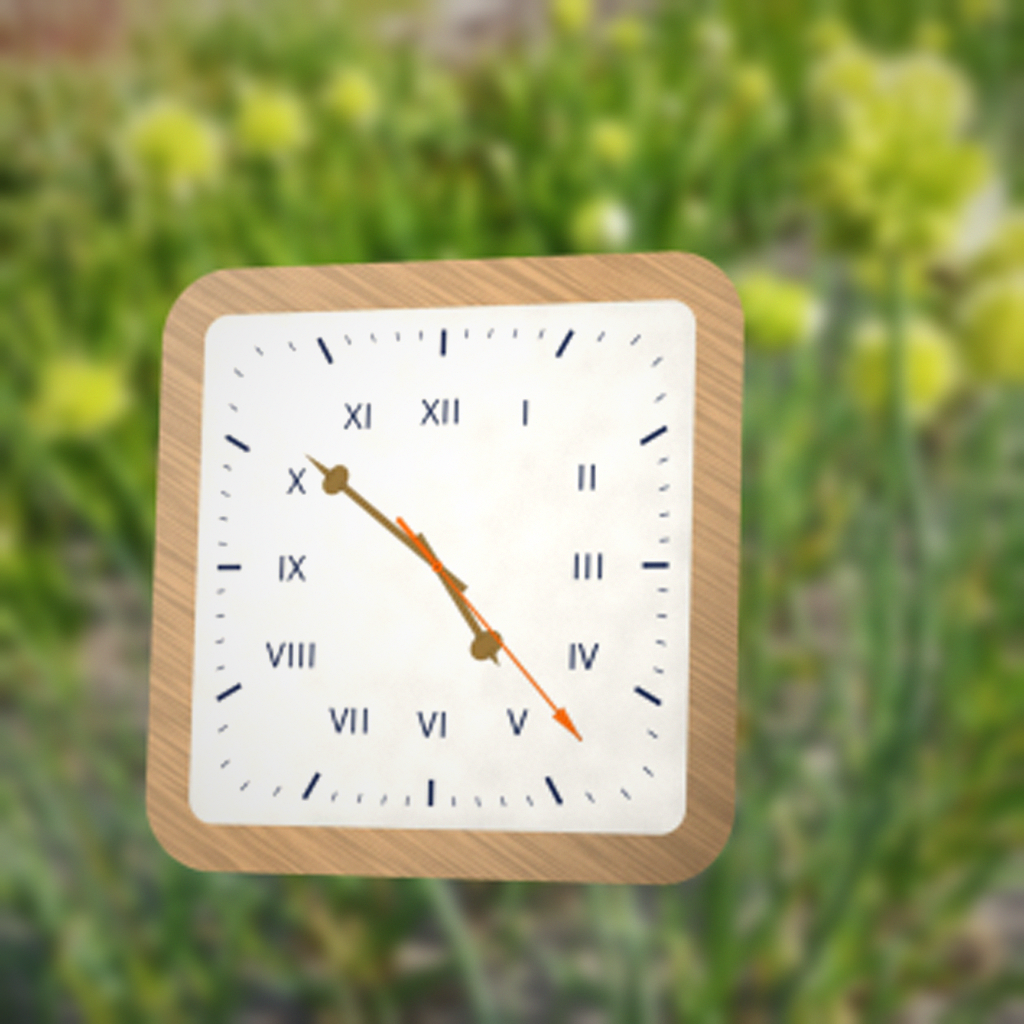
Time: **4:51:23**
